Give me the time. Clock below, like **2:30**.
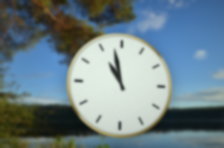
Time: **10:58**
